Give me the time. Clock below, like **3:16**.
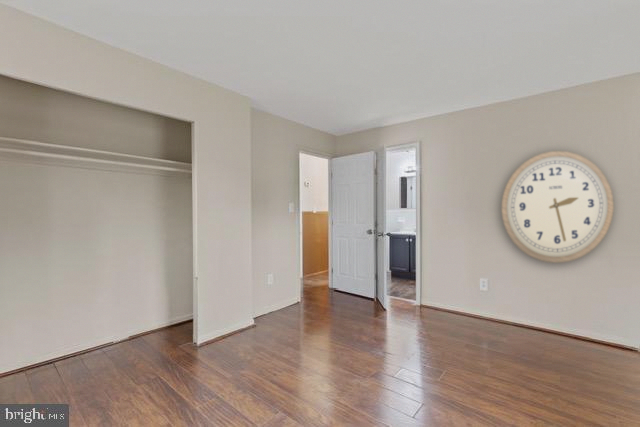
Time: **2:28**
